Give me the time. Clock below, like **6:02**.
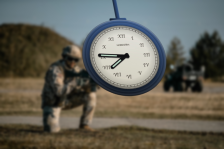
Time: **7:46**
